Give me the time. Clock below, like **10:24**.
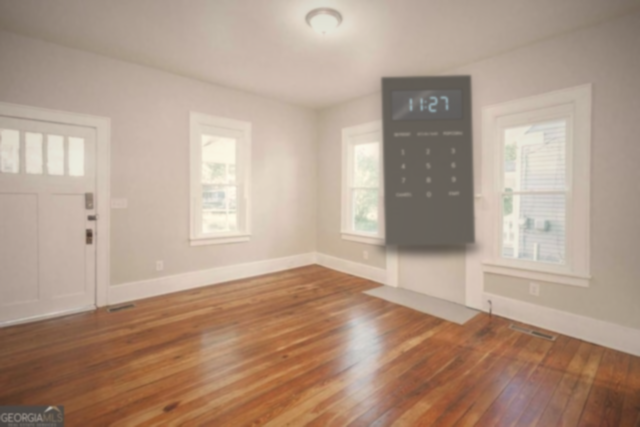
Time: **11:27**
